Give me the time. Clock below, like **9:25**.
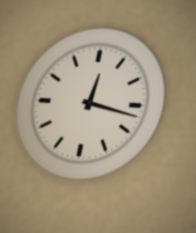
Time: **12:17**
